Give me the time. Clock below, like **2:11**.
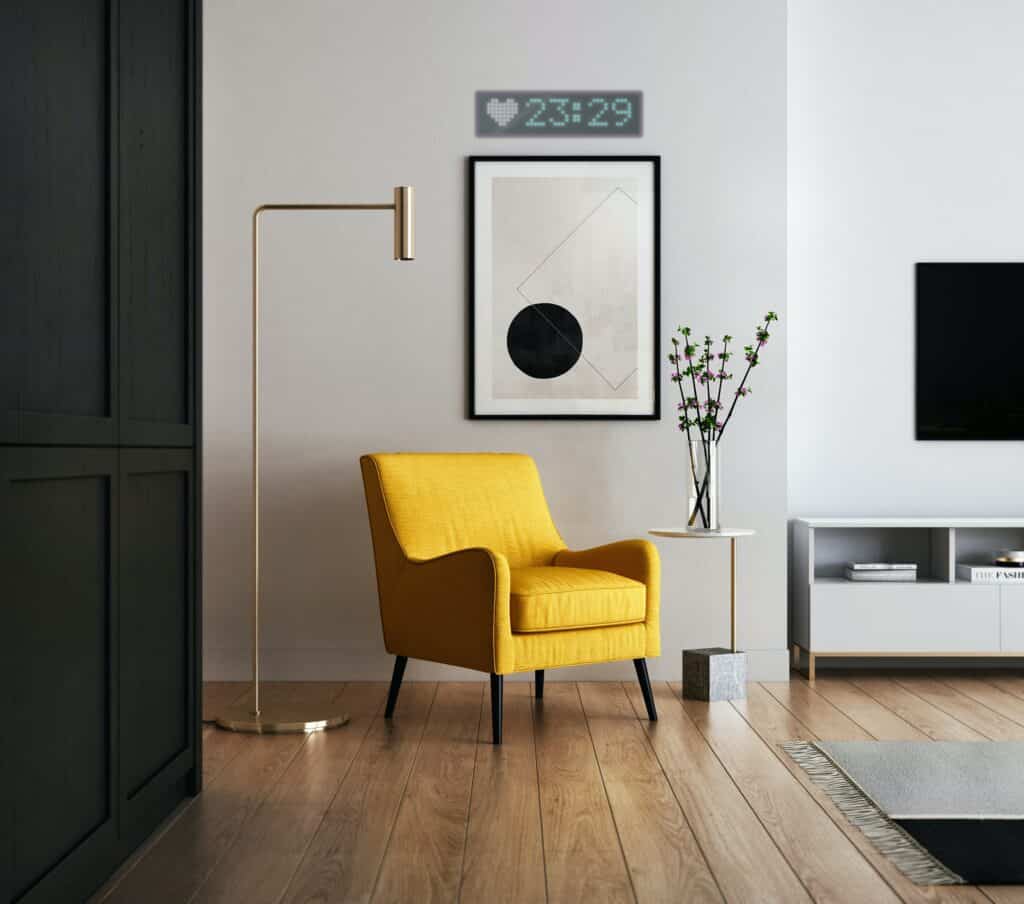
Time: **23:29**
